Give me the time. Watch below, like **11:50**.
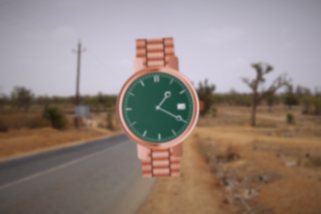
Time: **1:20**
